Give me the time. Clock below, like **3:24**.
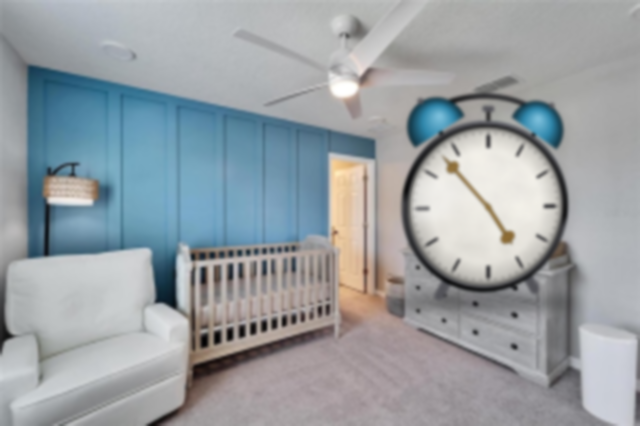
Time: **4:53**
